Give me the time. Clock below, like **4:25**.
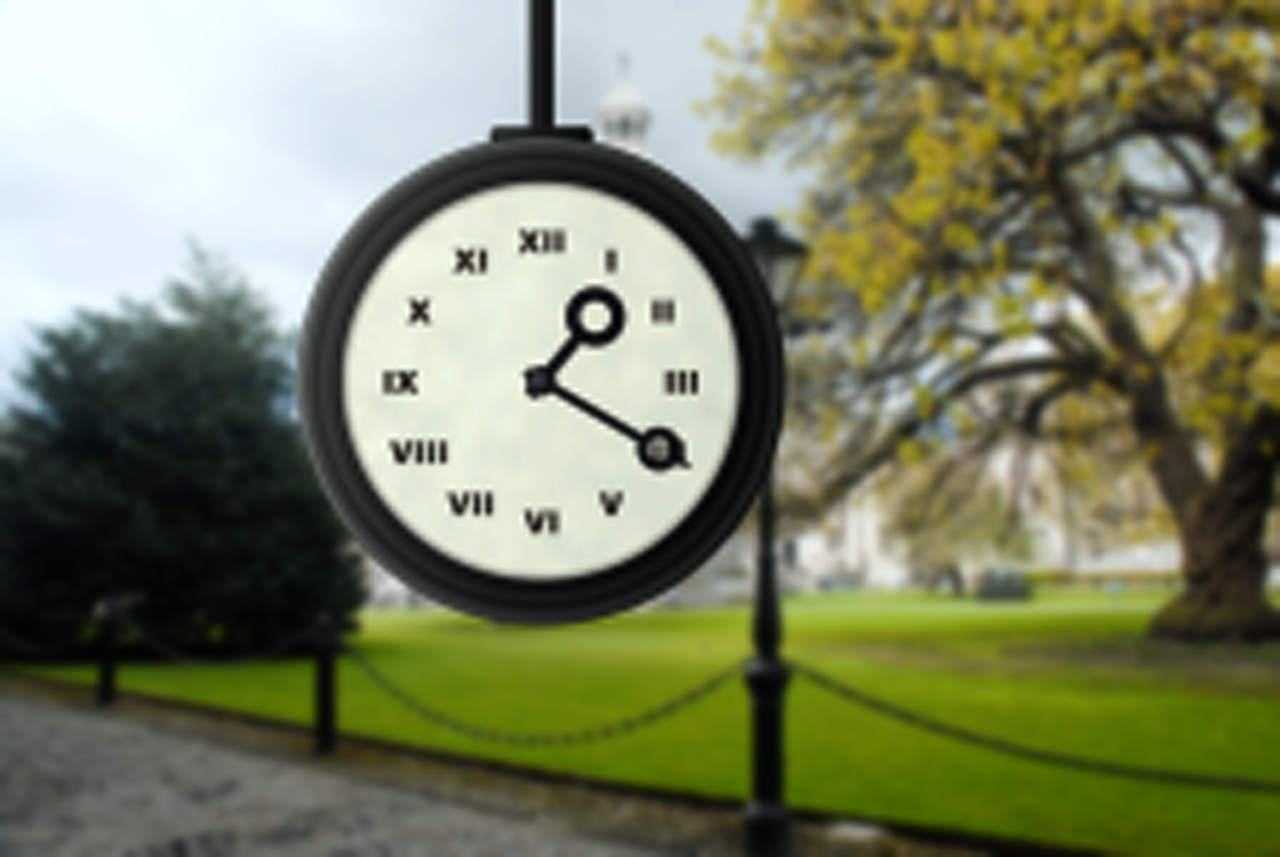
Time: **1:20**
